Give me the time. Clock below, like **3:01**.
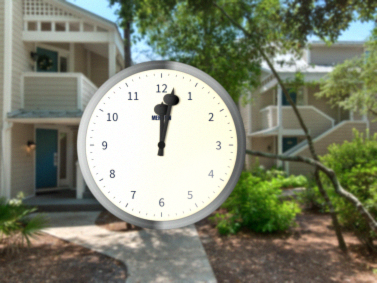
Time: **12:02**
